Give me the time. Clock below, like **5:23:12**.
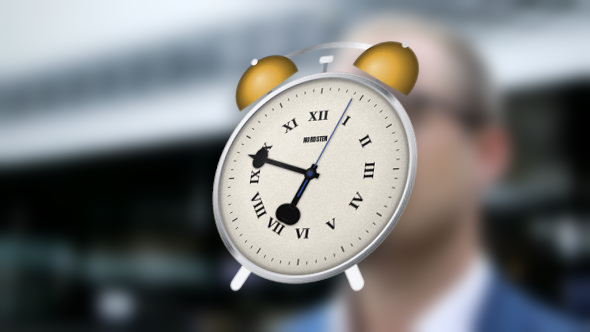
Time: **6:48:04**
